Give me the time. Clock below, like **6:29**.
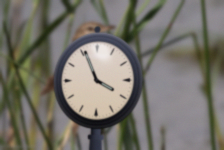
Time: **3:56**
